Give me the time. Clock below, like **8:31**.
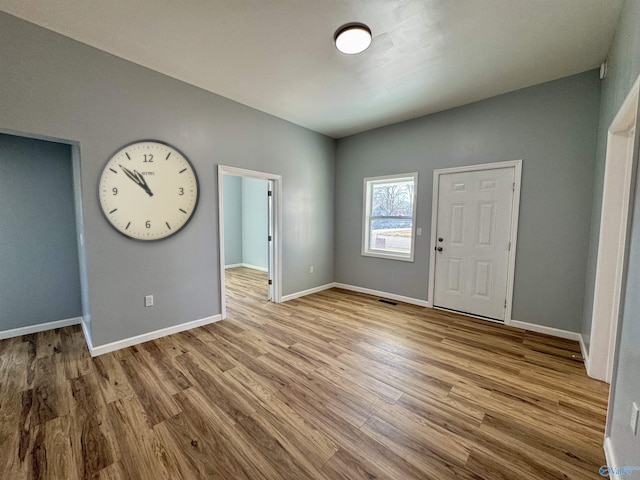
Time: **10:52**
